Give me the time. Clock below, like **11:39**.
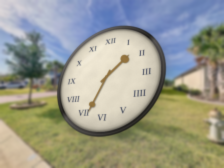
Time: **1:34**
